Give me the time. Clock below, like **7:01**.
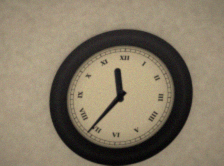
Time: **11:36**
